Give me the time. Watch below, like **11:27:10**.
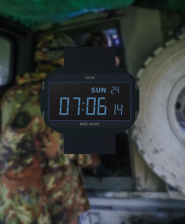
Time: **7:06:14**
